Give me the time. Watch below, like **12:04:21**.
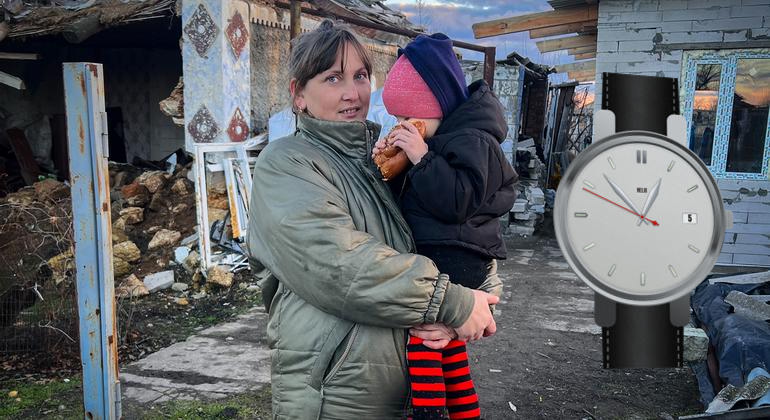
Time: **12:52:49**
